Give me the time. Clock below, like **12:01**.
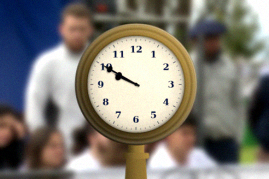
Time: **9:50**
